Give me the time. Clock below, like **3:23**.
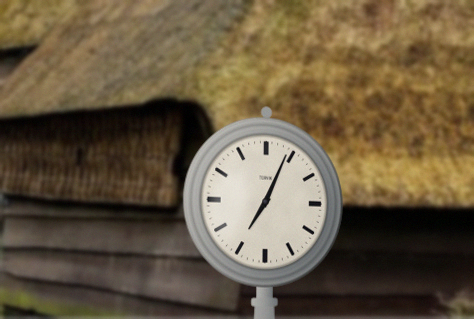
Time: **7:04**
